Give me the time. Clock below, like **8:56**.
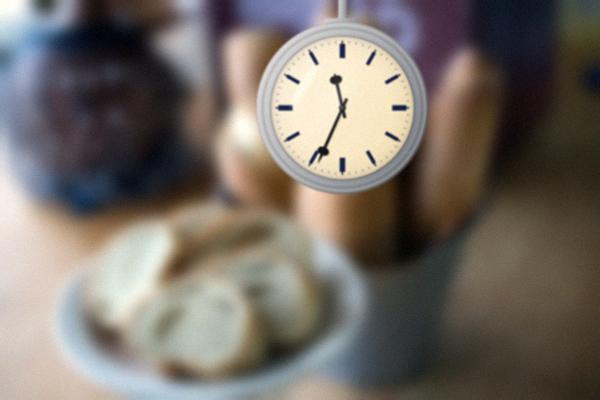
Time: **11:34**
